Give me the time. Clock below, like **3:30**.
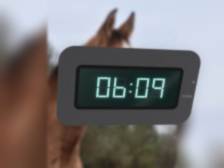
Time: **6:09**
